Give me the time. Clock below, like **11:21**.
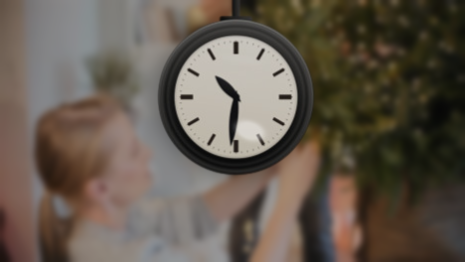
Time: **10:31**
